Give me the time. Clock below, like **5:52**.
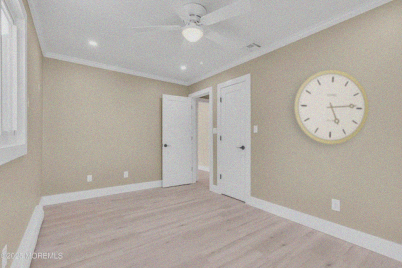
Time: **5:14**
